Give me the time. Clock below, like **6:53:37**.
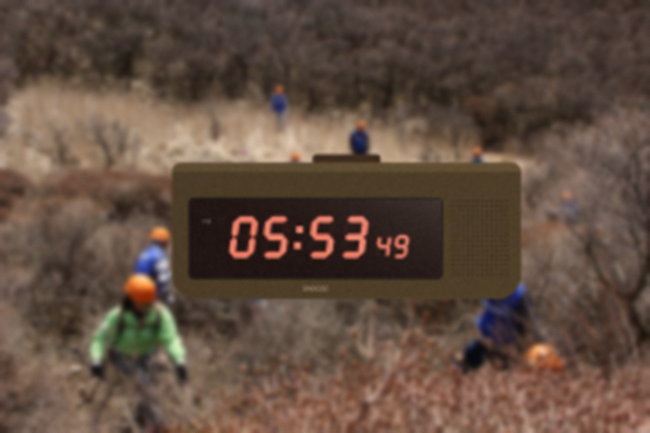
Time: **5:53:49**
